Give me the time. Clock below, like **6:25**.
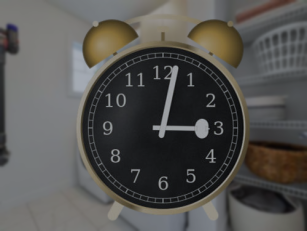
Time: **3:02**
